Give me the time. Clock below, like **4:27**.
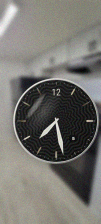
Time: **7:28**
